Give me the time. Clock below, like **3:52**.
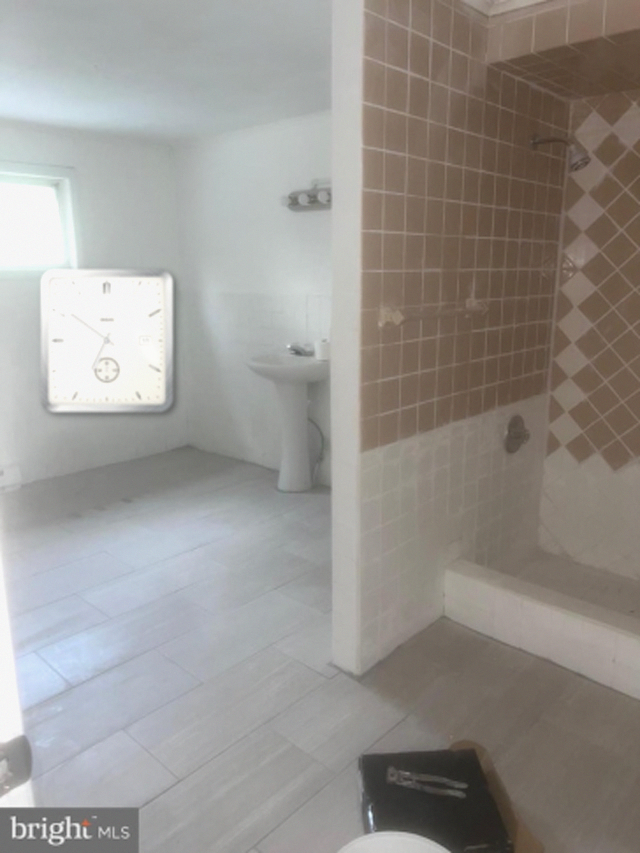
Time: **6:51**
